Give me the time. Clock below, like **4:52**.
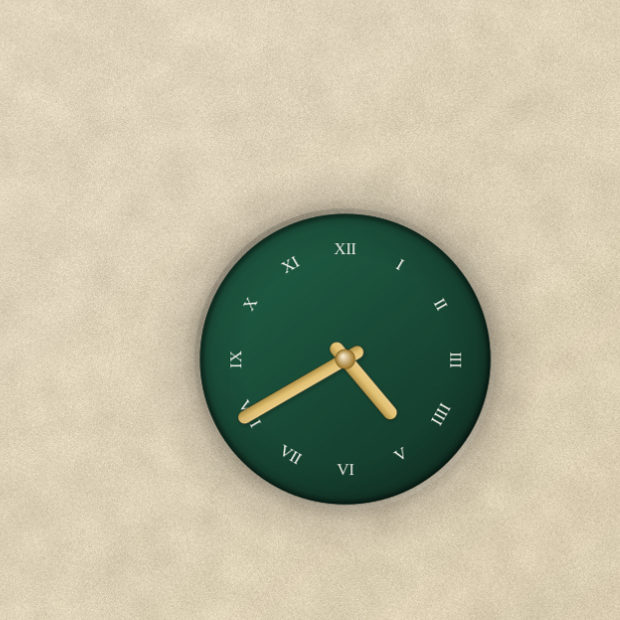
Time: **4:40**
